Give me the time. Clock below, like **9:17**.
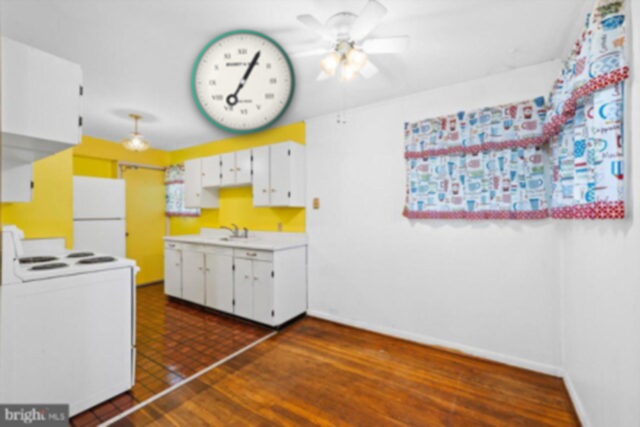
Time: **7:05**
